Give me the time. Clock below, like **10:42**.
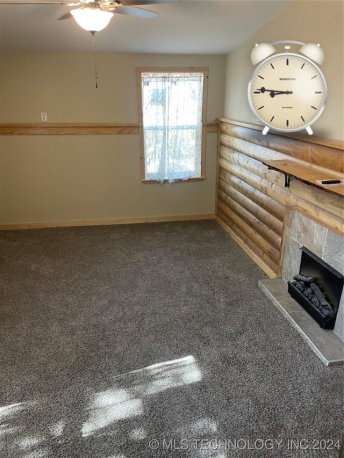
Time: **8:46**
